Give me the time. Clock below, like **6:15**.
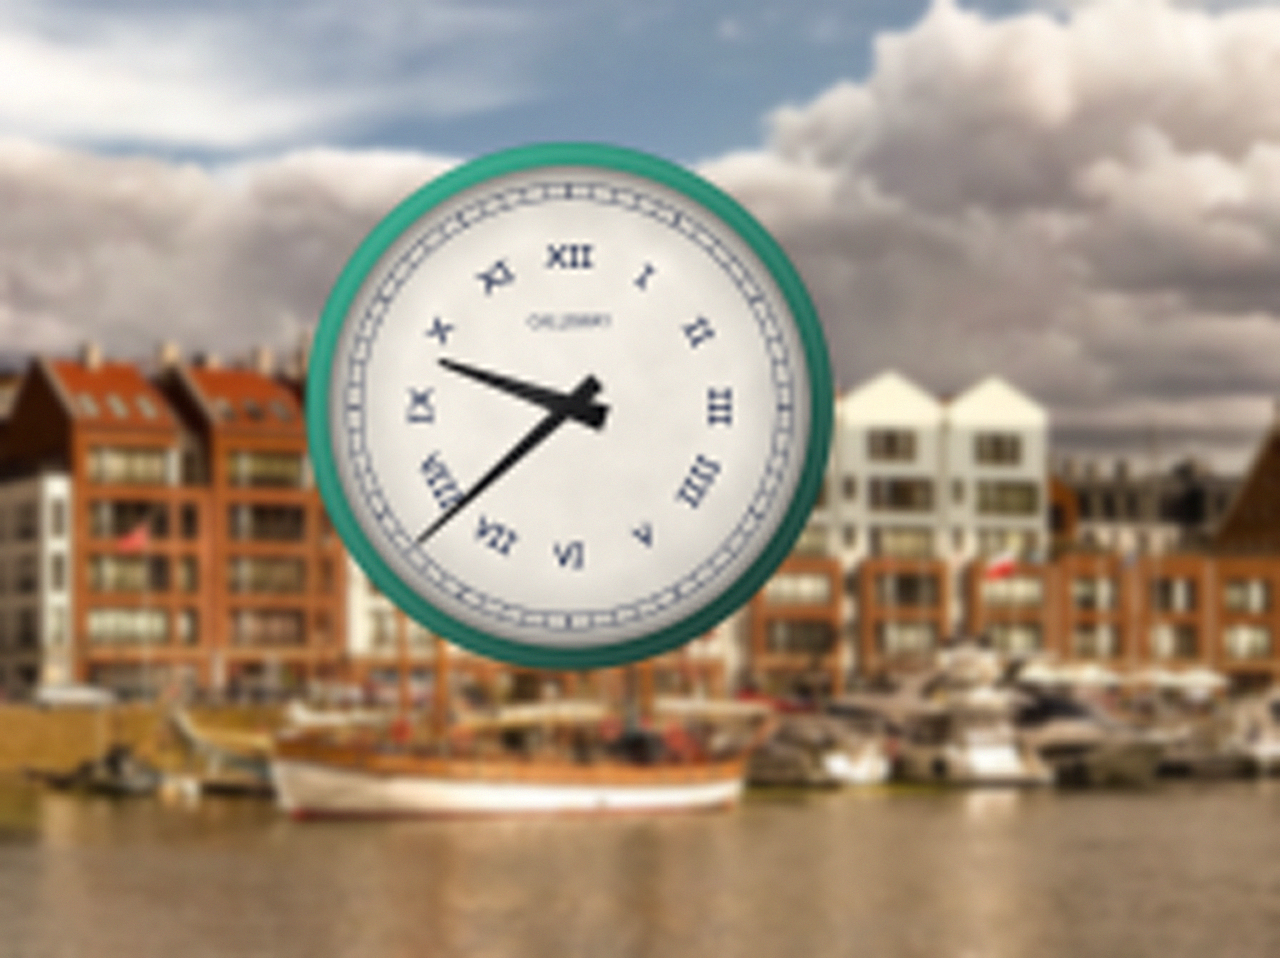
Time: **9:38**
